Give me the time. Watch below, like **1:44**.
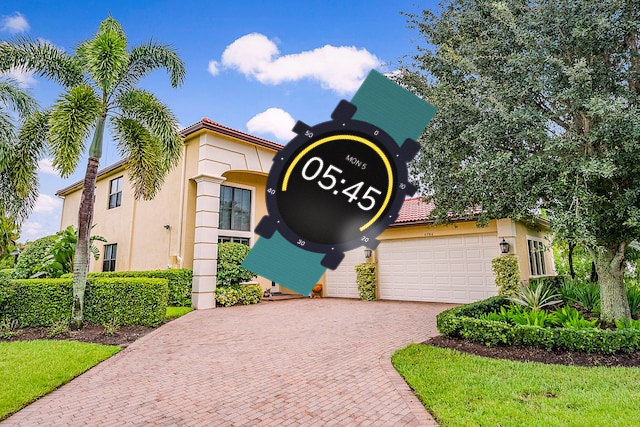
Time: **5:45**
